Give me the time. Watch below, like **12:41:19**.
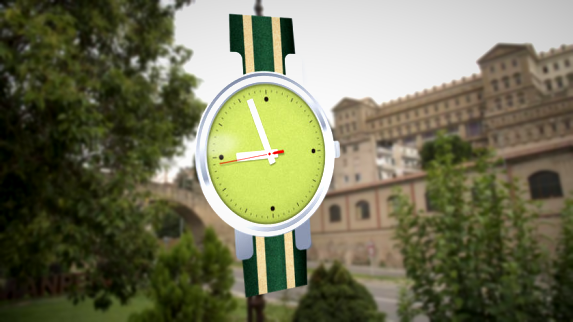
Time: **8:56:44**
